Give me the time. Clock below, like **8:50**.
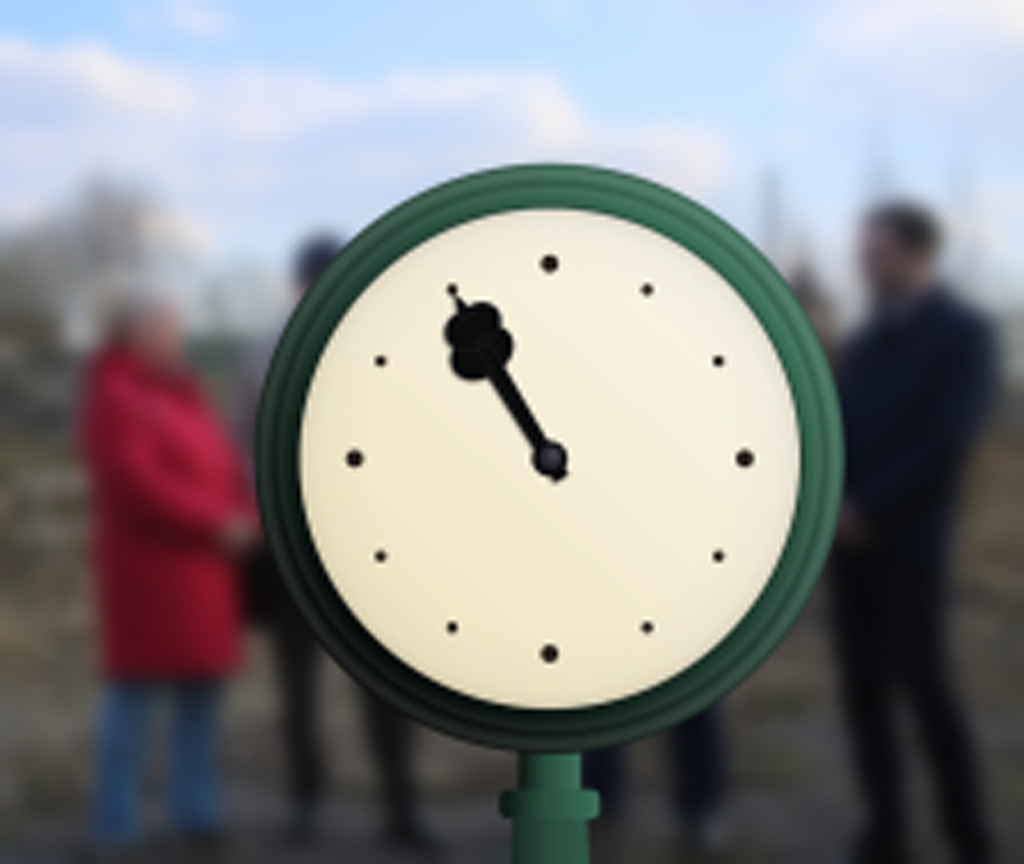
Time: **10:55**
